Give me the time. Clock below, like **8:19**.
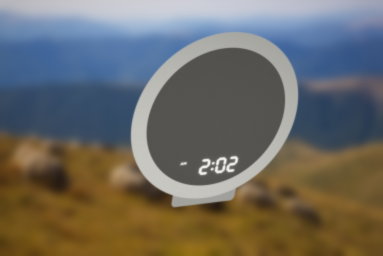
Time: **2:02**
